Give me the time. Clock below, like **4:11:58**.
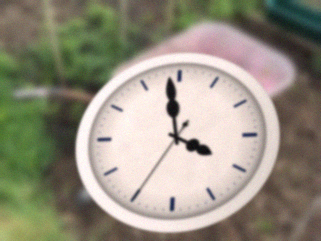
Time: **3:58:35**
